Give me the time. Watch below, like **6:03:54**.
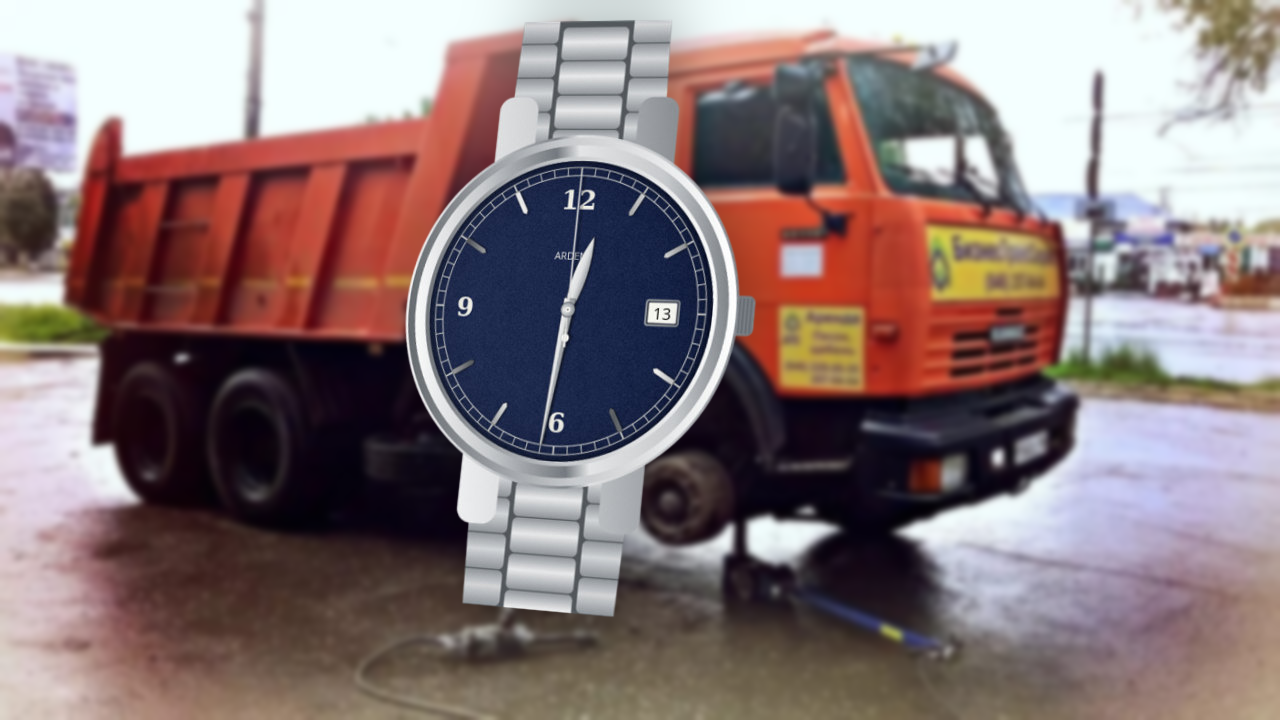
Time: **12:31:00**
